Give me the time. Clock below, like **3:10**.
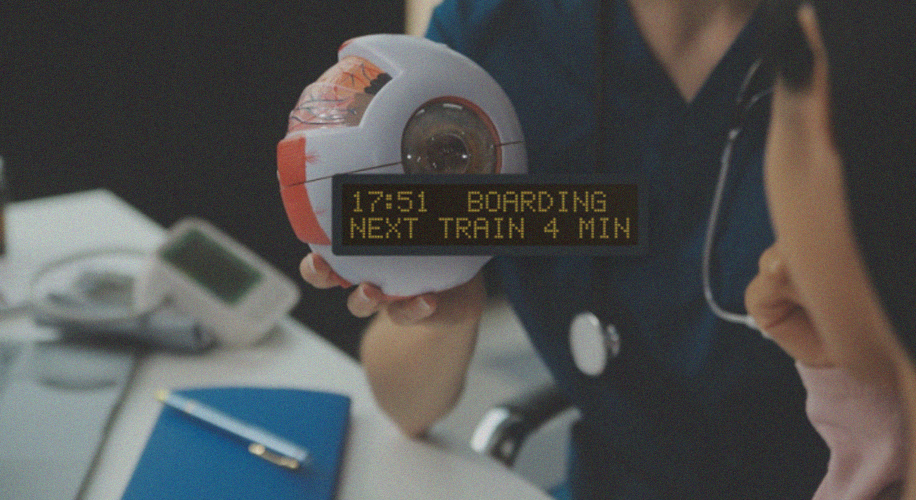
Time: **17:51**
